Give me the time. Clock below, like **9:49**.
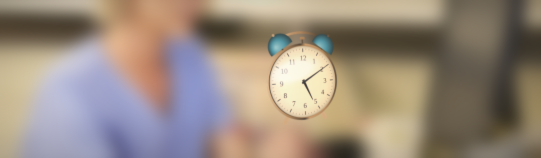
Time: **5:10**
